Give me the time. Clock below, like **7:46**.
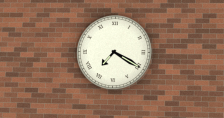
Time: **7:20**
